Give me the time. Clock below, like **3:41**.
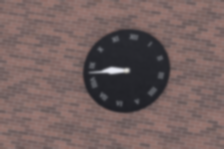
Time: **8:43**
